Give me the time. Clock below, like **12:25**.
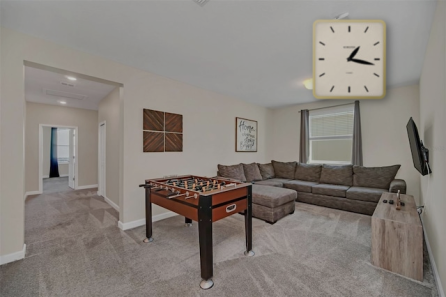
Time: **1:17**
